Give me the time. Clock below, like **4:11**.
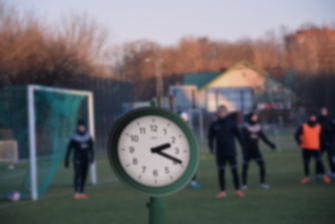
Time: **2:19**
